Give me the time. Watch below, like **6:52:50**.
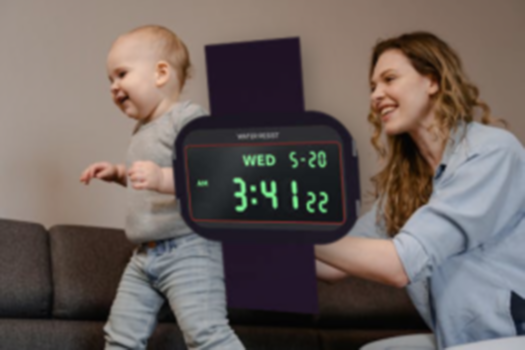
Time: **3:41:22**
